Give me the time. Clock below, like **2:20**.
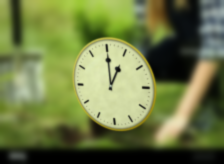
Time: **1:00**
